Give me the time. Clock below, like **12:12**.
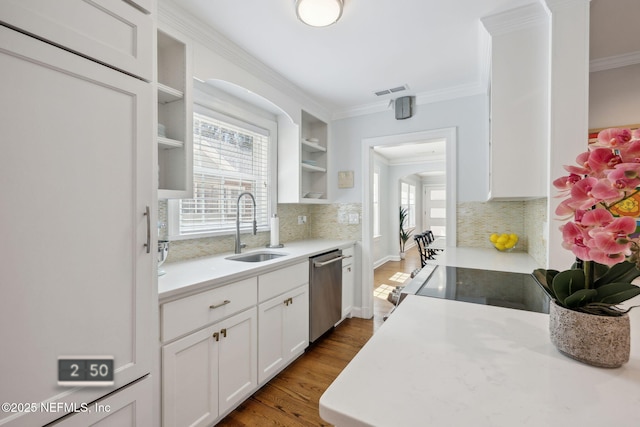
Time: **2:50**
